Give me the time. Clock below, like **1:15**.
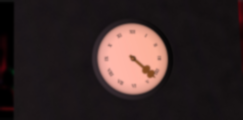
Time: **4:22**
